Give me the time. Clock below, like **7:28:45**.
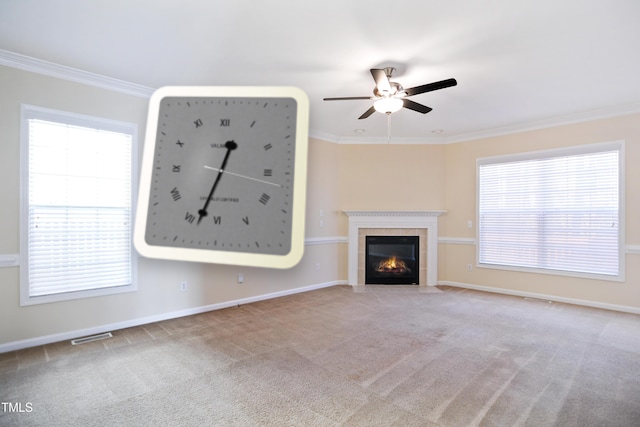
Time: **12:33:17**
